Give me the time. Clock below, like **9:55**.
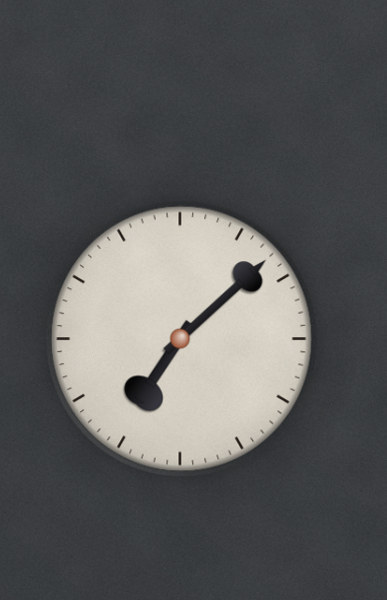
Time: **7:08**
